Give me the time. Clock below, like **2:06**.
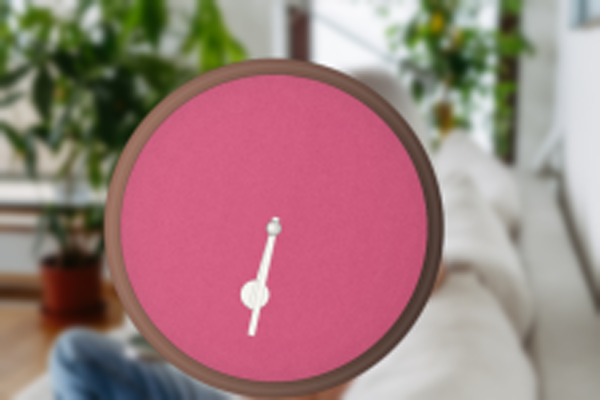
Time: **6:32**
